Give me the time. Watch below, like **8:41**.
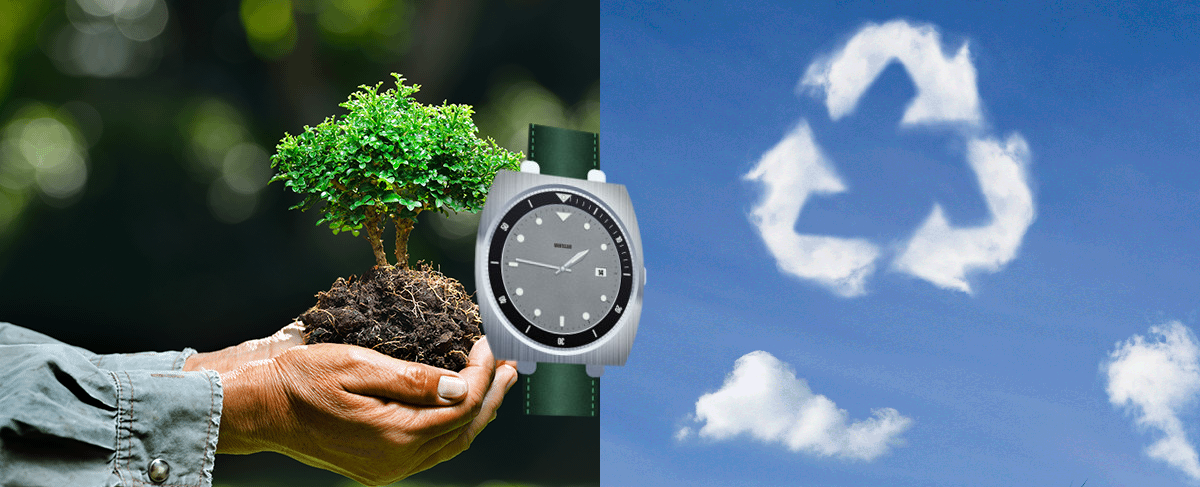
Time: **1:46**
